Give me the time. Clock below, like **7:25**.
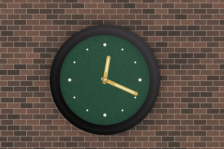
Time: **12:19**
